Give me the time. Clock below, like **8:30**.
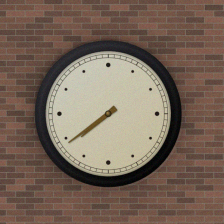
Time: **7:39**
